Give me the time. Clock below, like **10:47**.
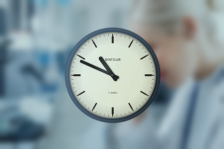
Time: **10:49**
